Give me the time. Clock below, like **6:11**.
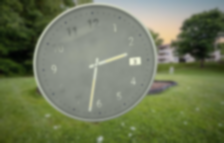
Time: **2:32**
